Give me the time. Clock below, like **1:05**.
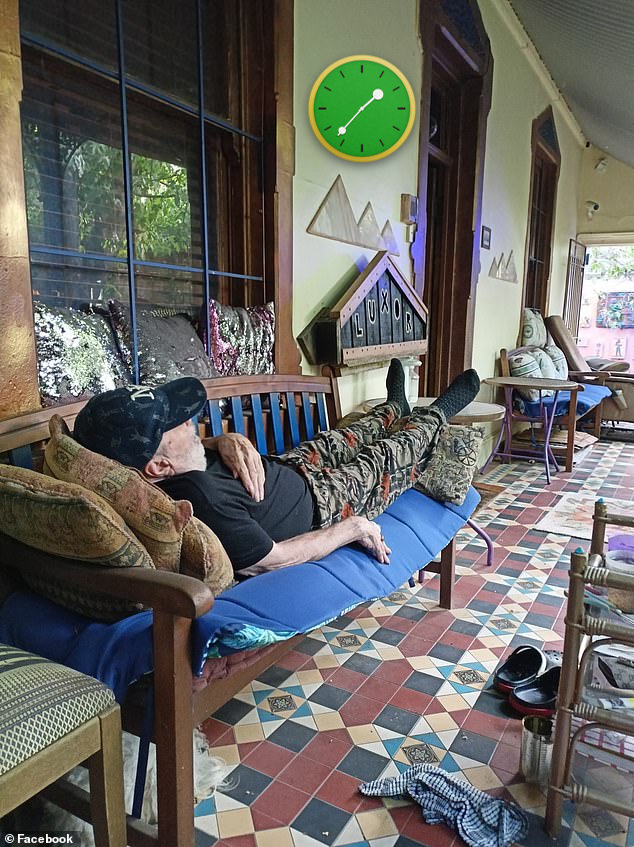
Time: **1:37**
